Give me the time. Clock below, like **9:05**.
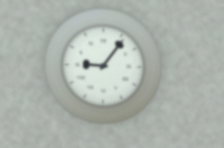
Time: **9:06**
